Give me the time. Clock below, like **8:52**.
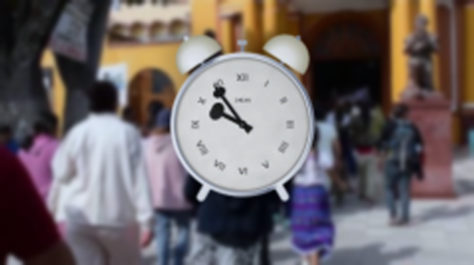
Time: **9:54**
